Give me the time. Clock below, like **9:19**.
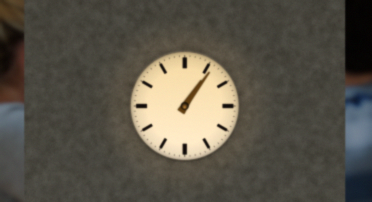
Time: **1:06**
